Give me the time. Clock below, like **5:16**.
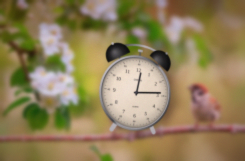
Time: **12:14**
